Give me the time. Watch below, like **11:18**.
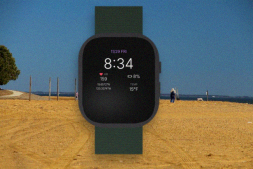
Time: **8:34**
